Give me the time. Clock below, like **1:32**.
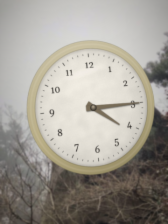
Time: **4:15**
